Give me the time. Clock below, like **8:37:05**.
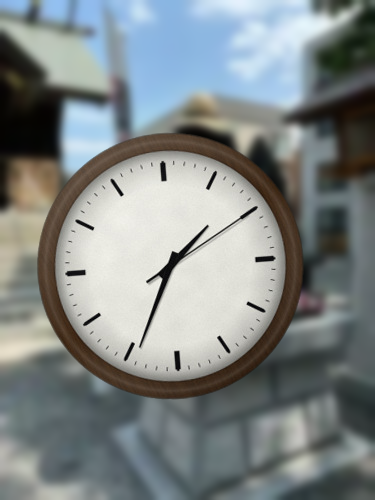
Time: **1:34:10**
